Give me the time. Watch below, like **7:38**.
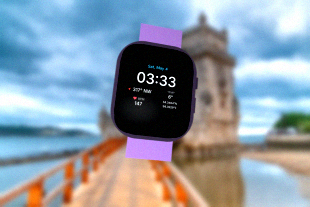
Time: **3:33**
